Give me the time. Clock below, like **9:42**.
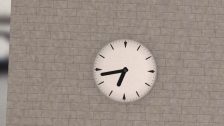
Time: **6:43**
